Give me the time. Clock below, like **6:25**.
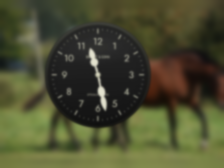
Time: **11:28**
